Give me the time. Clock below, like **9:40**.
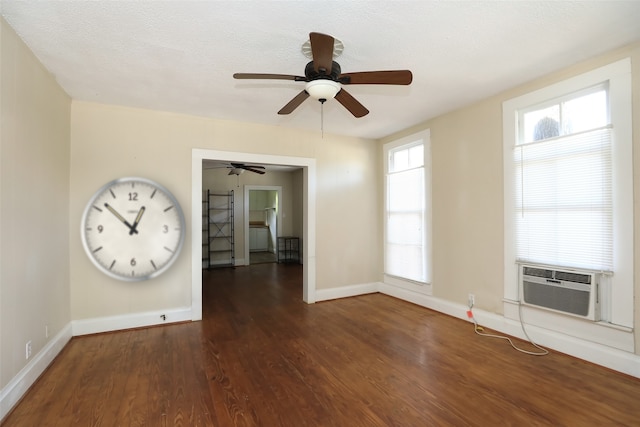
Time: **12:52**
